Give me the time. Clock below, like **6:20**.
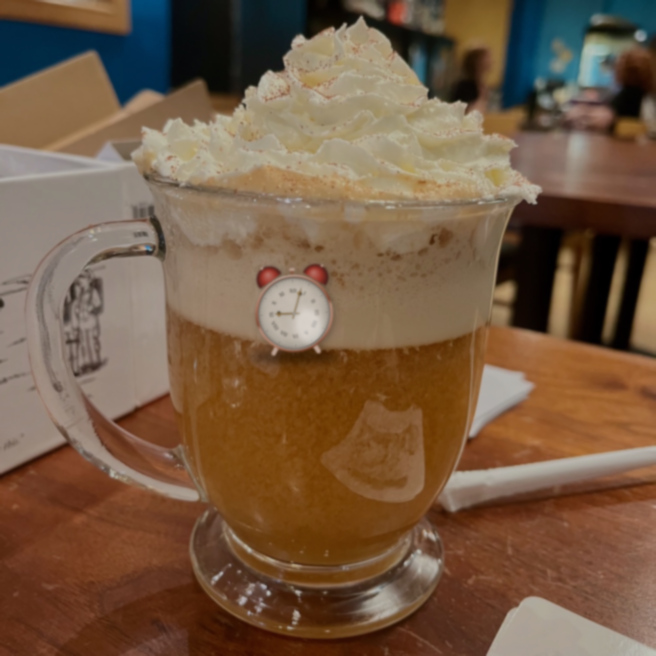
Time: **9:03**
